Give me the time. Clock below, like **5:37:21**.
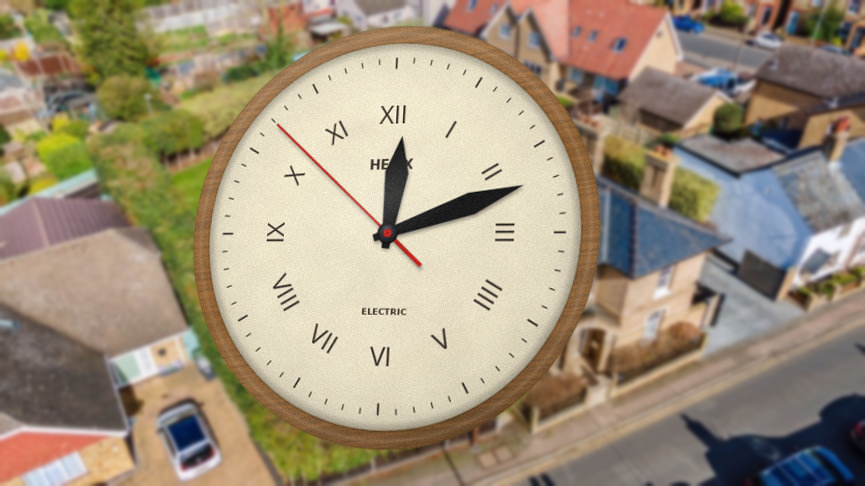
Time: **12:11:52**
